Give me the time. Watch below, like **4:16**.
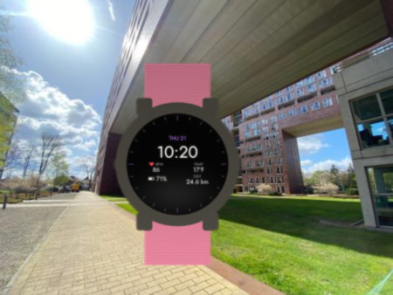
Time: **10:20**
